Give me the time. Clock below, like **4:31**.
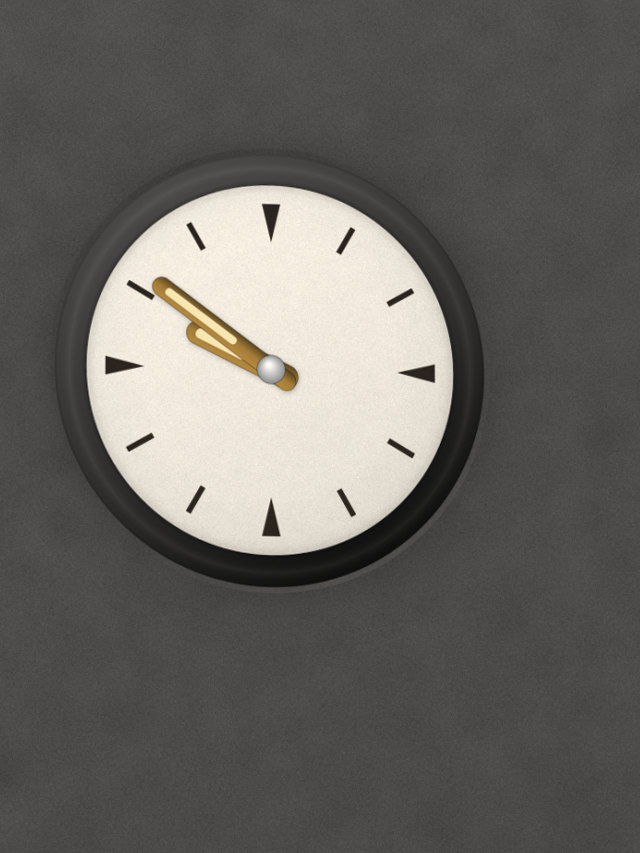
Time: **9:51**
